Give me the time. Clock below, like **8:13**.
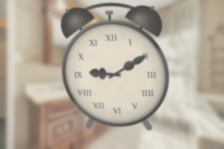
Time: **9:10**
